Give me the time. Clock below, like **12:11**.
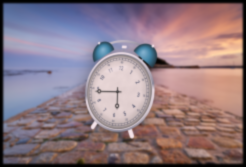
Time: **5:44**
